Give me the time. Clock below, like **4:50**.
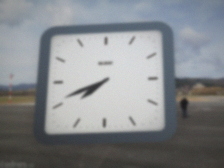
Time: **7:41**
